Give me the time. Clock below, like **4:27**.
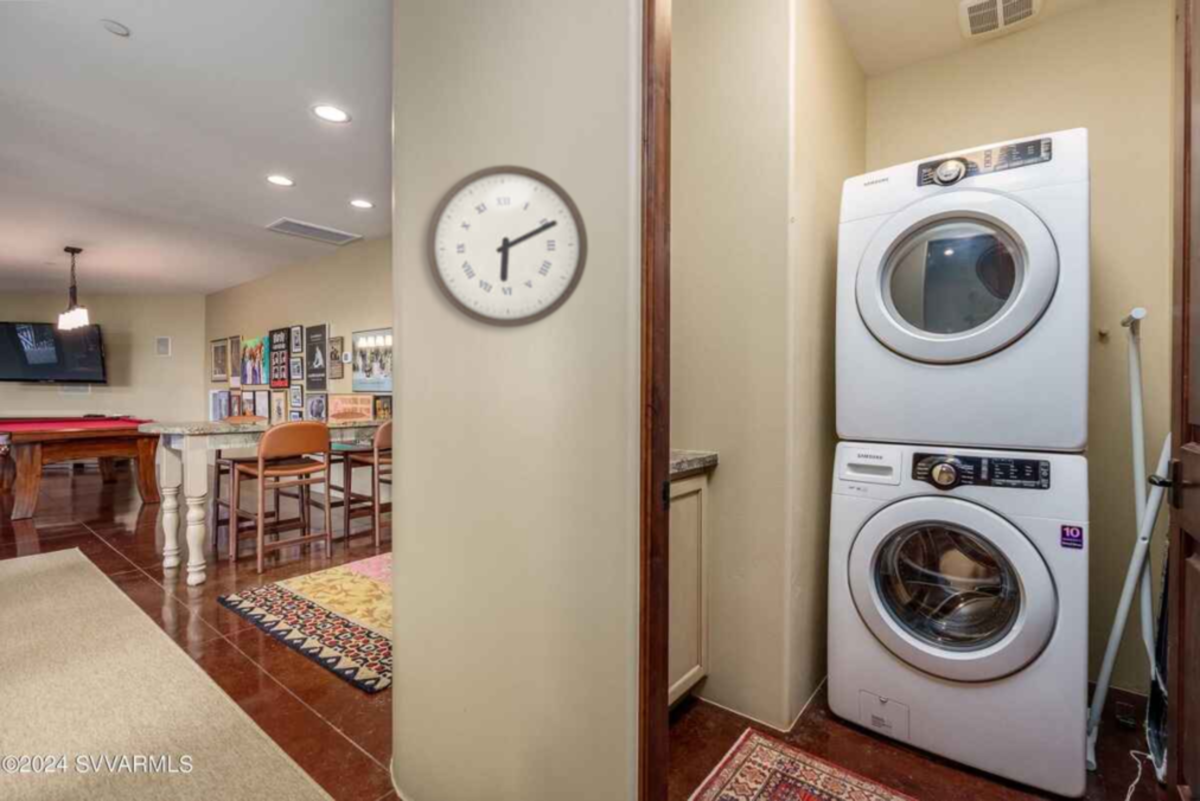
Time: **6:11**
